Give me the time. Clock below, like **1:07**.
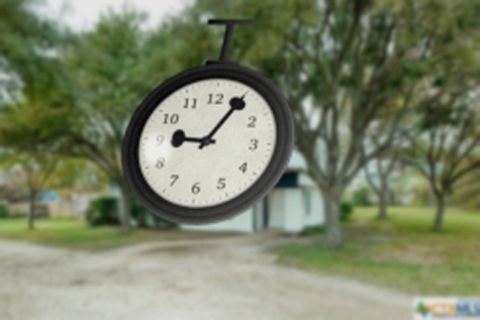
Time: **9:05**
